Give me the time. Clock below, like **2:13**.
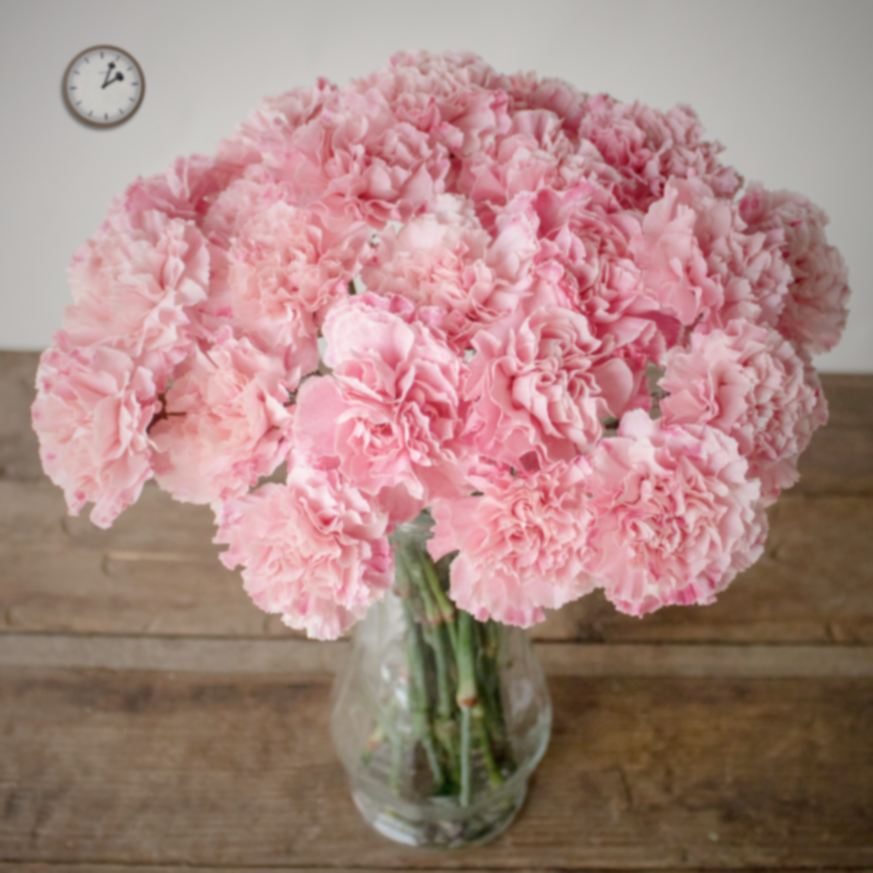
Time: **2:04**
